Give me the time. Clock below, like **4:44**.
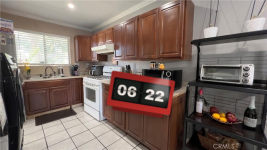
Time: **6:22**
